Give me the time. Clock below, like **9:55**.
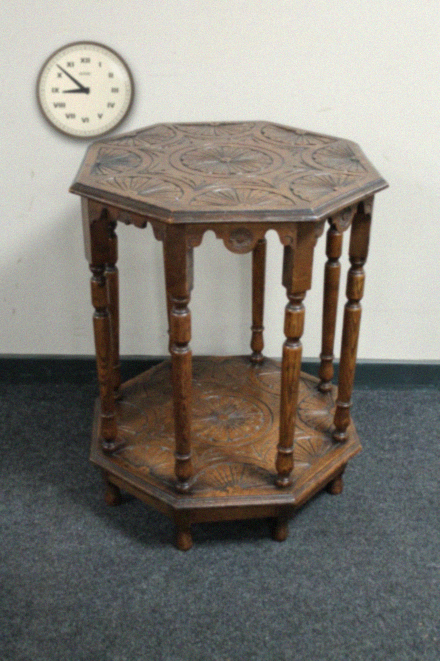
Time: **8:52**
